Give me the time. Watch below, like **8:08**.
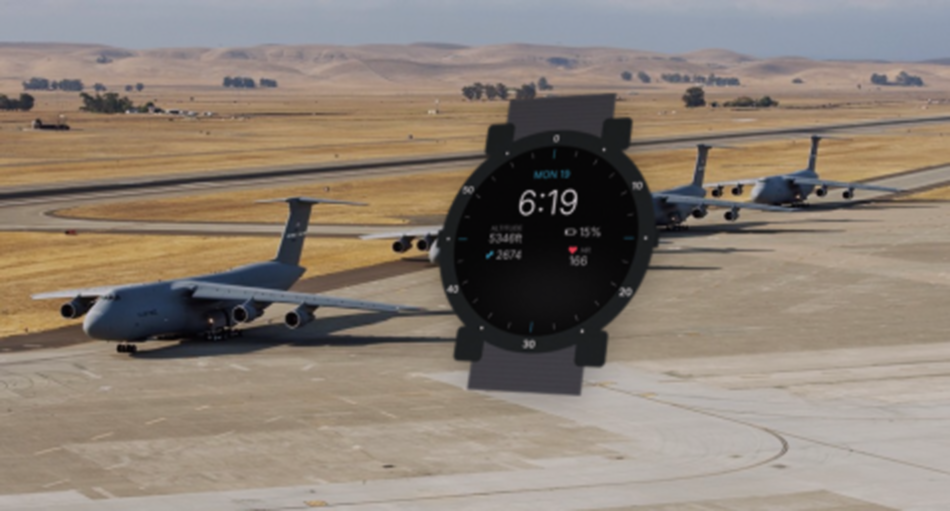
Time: **6:19**
